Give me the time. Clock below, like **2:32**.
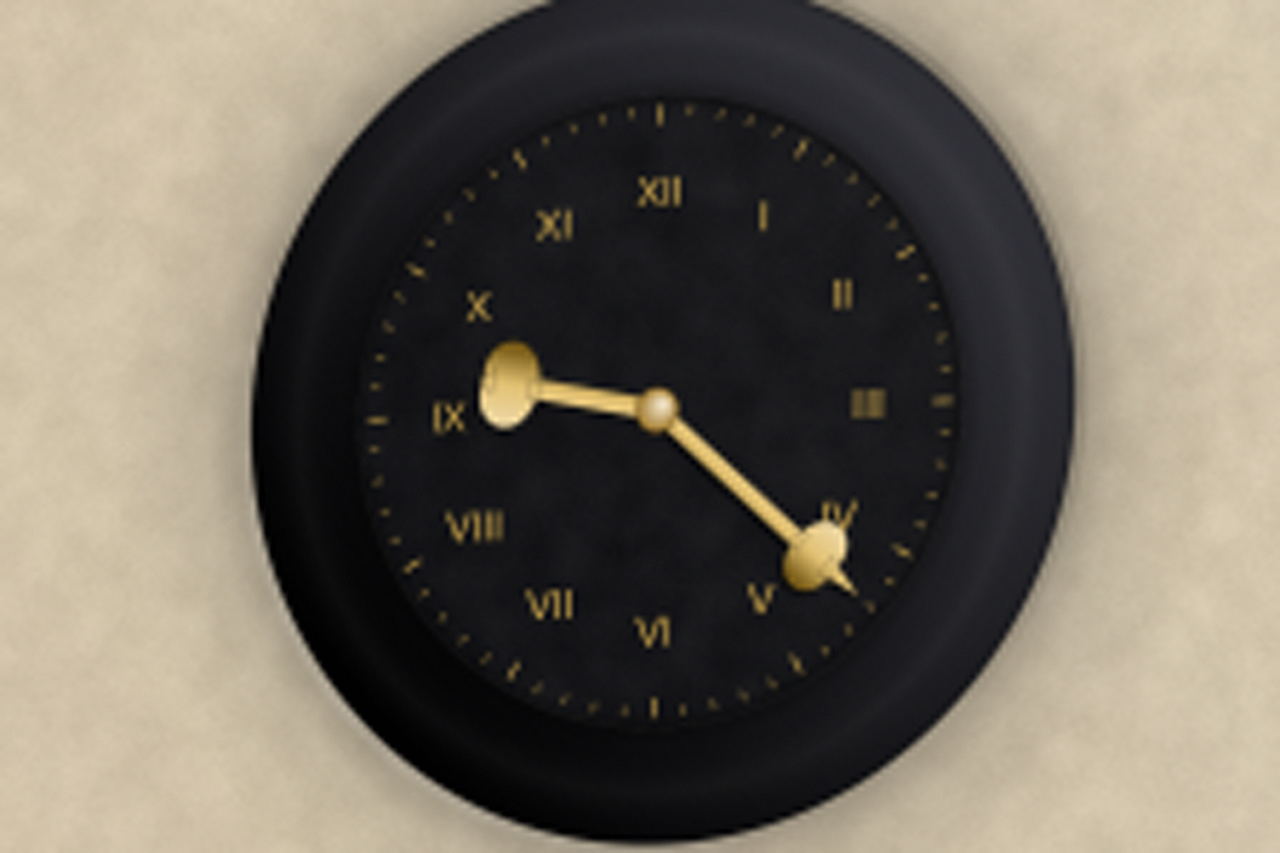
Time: **9:22**
